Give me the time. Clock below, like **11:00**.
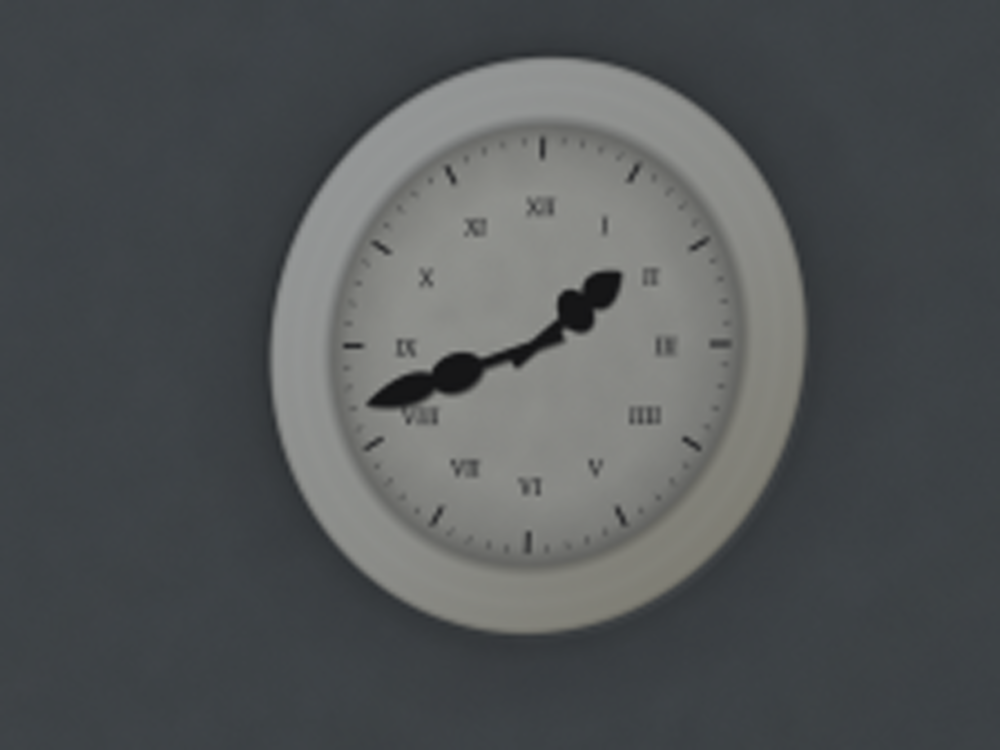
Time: **1:42**
